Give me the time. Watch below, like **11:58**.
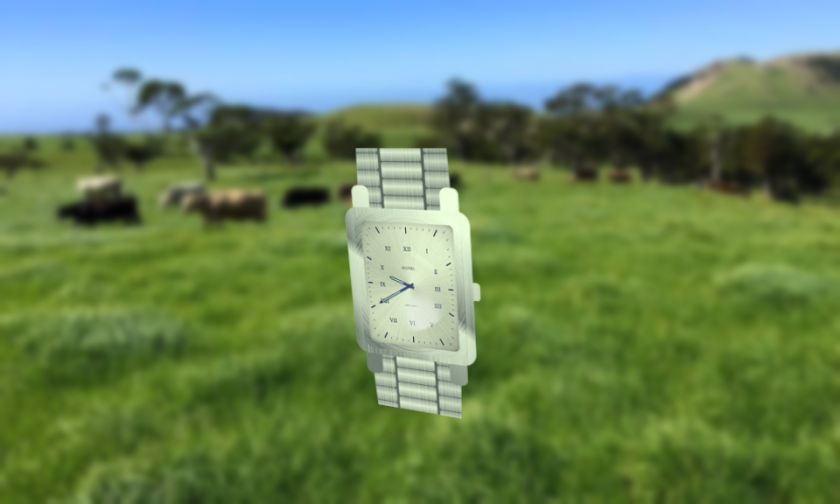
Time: **9:40**
